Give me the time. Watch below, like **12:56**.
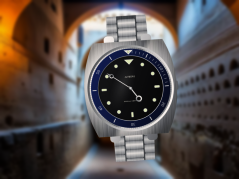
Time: **4:51**
